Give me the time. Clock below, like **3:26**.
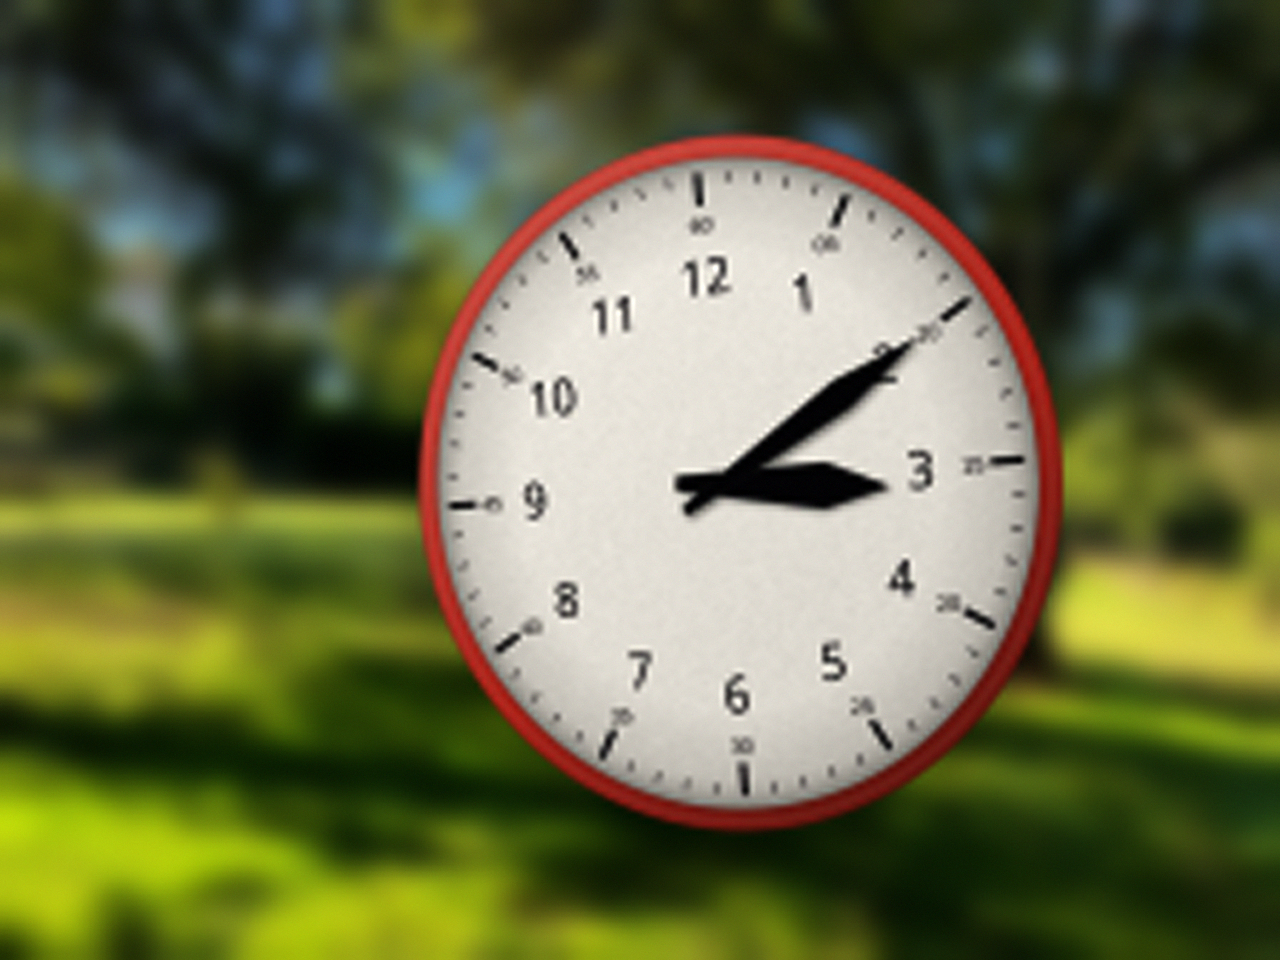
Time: **3:10**
